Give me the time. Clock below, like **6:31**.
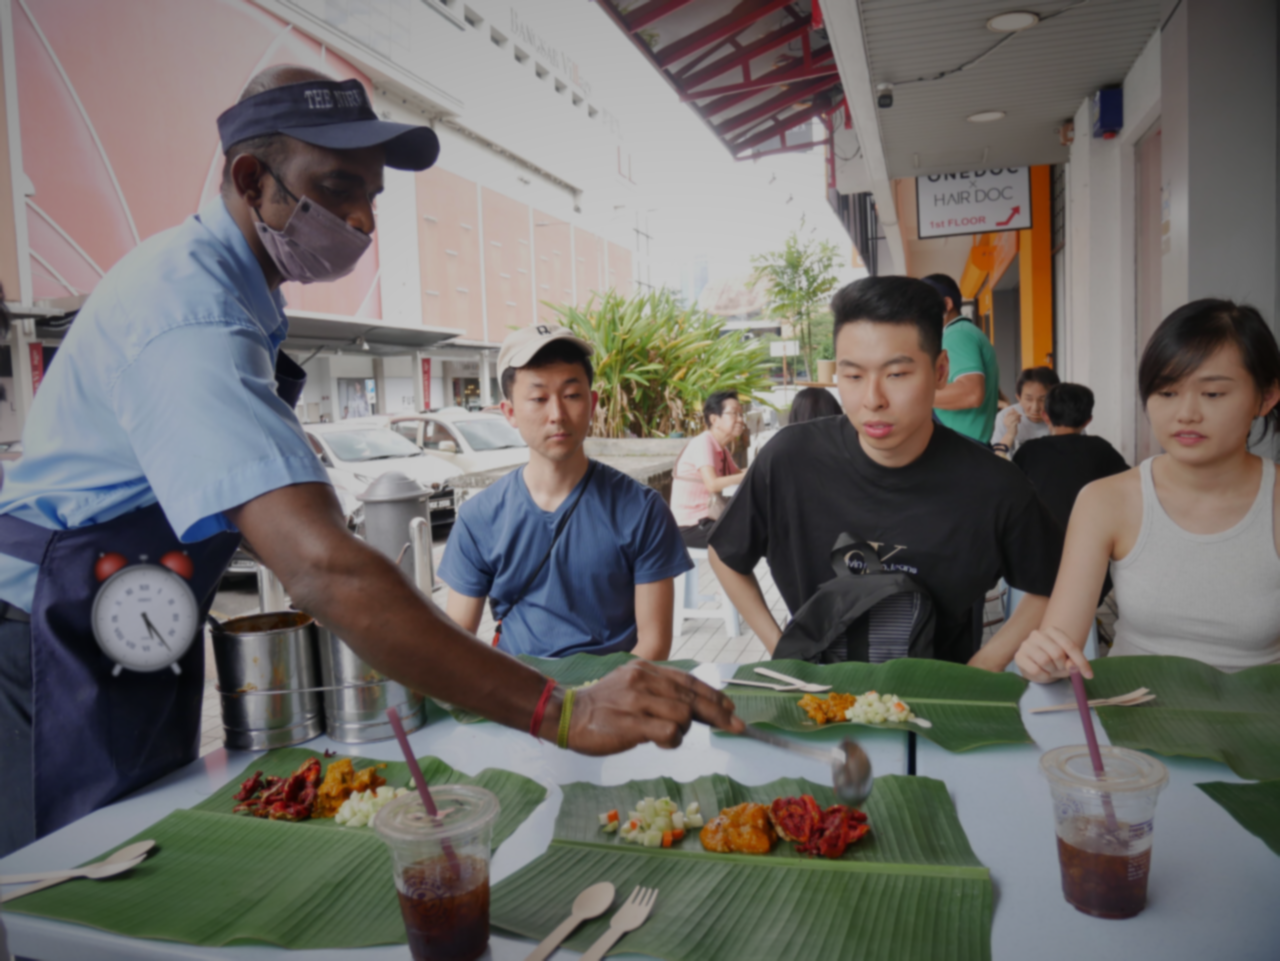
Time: **5:24**
